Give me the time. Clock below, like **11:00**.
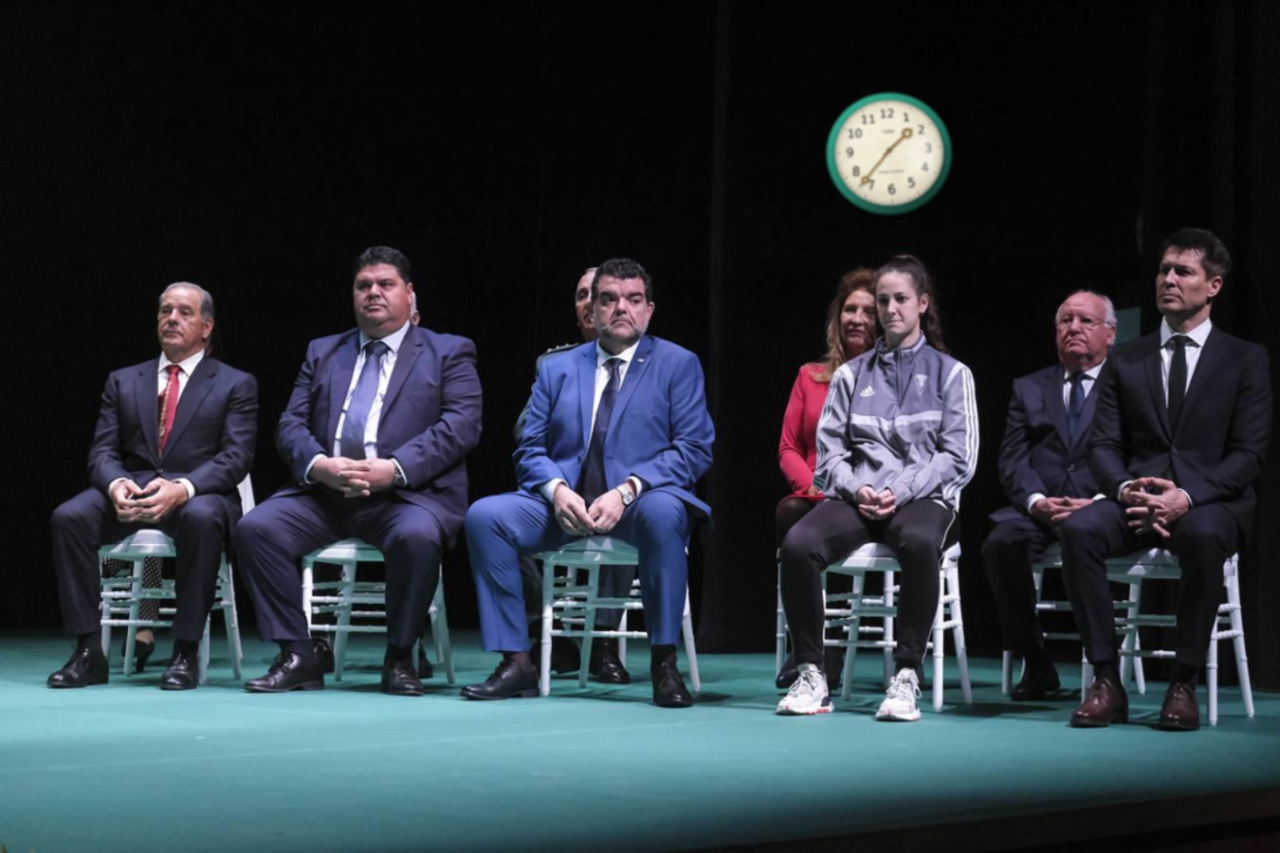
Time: **1:37**
